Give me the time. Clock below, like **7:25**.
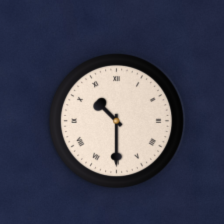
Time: **10:30**
